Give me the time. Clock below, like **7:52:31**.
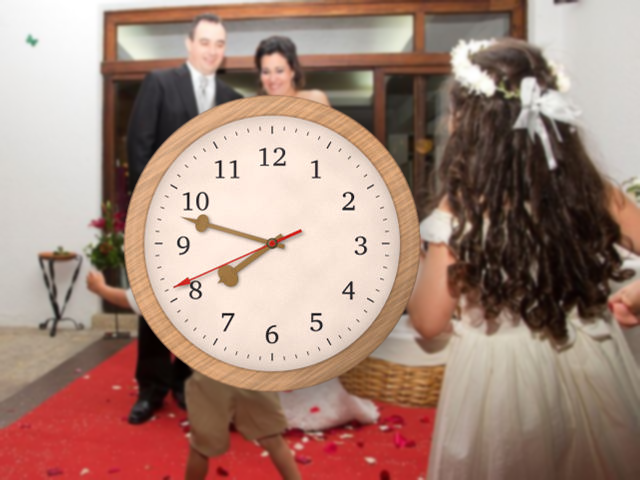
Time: **7:47:41**
